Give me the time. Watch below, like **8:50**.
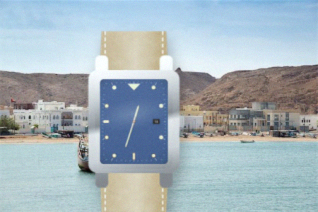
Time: **12:33**
